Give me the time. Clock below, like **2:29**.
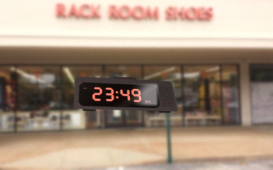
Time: **23:49**
